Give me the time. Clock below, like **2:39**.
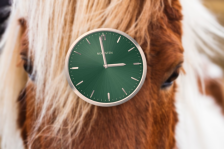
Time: **2:59**
